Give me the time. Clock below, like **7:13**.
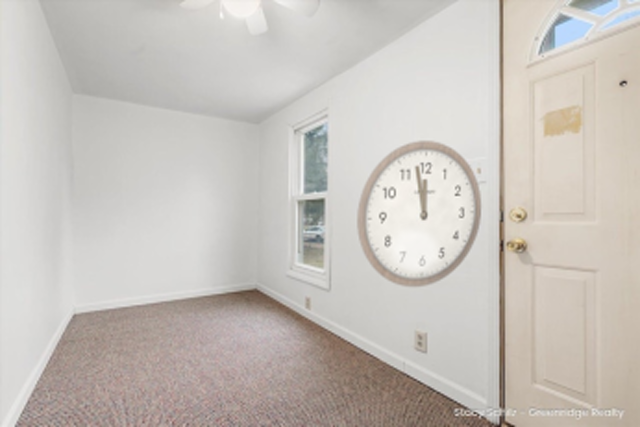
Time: **11:58**
